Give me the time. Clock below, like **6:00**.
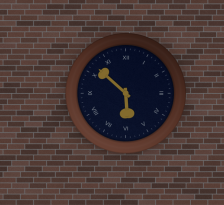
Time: **5:52**
